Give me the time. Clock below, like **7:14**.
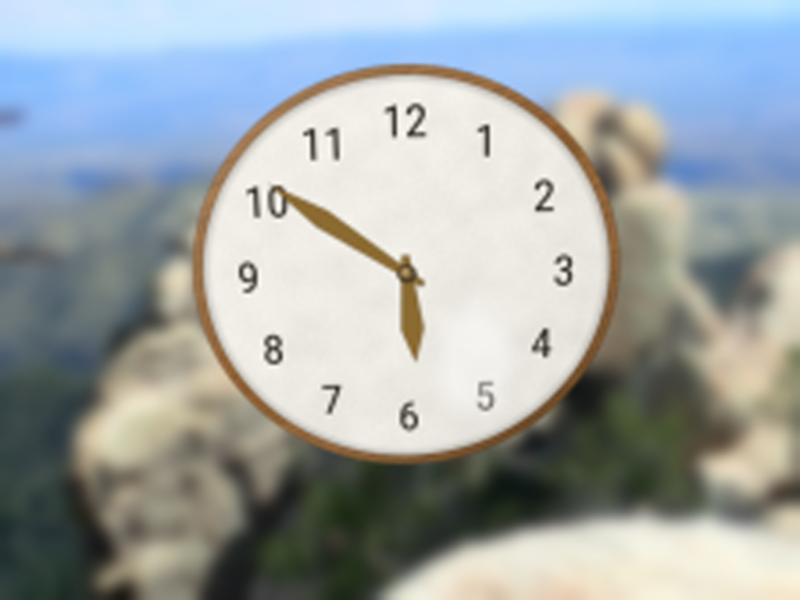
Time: **5:51**
